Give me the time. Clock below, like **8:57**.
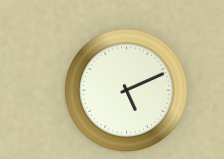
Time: **5:11**
